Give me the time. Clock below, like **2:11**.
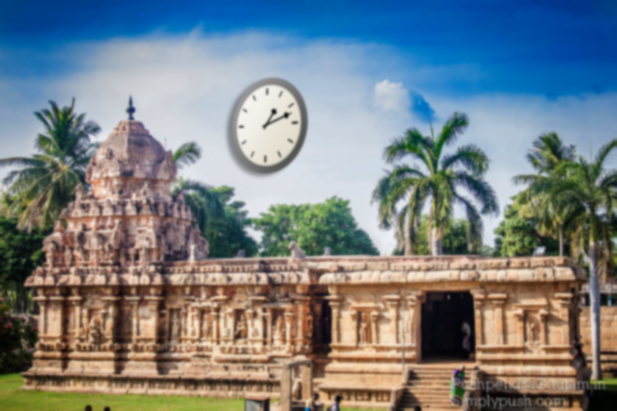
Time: **1:12**
